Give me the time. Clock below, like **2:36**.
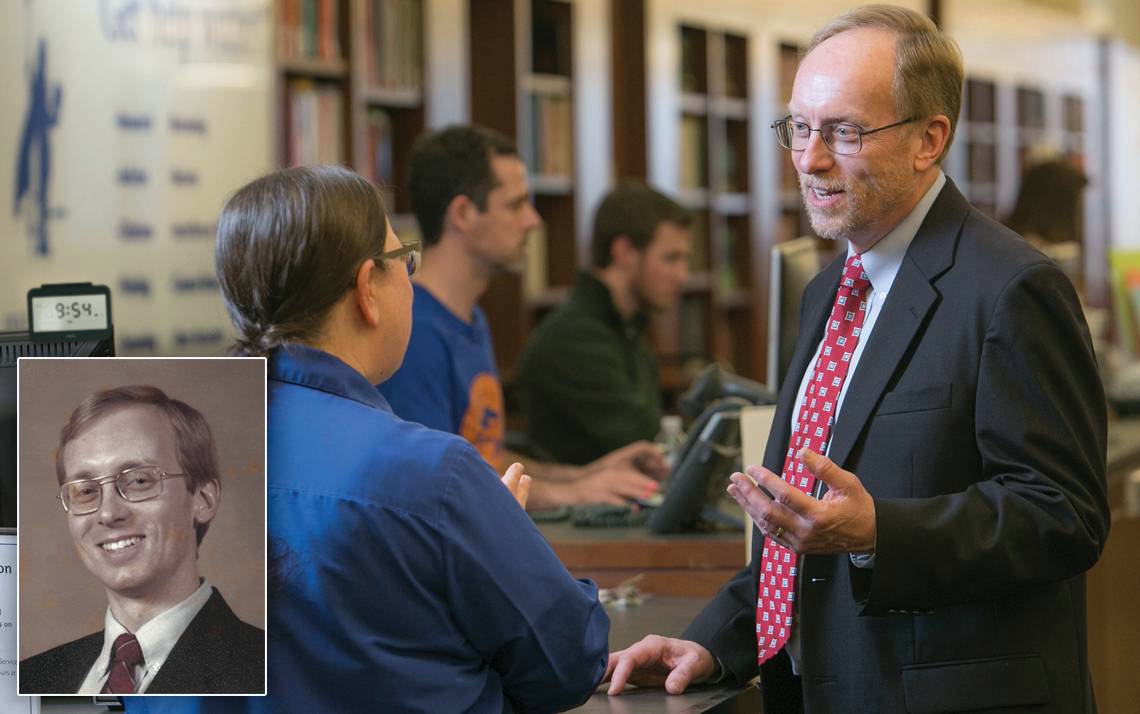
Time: **9:54**
